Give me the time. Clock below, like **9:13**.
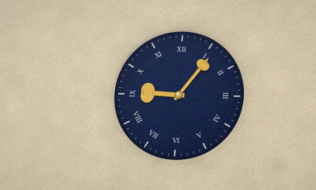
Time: **9:06**
